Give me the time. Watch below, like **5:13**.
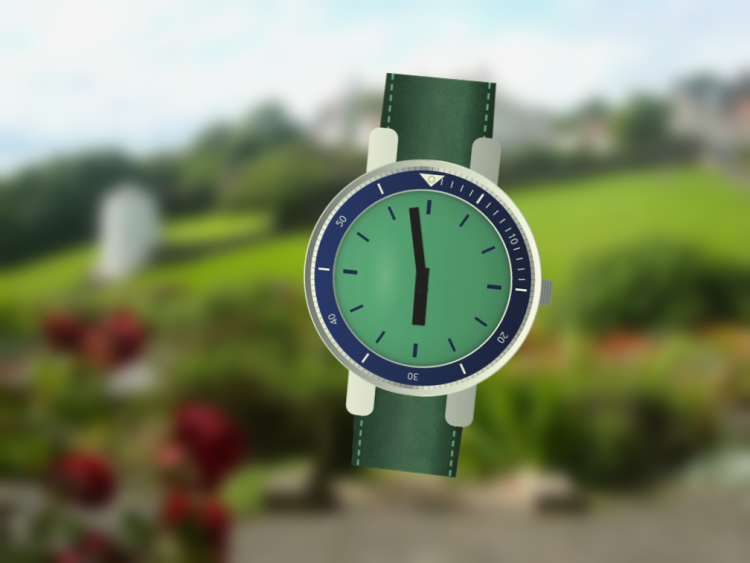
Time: **5:58**
